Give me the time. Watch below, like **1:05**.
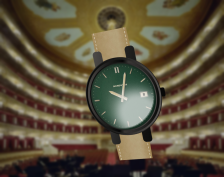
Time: **10:03**
